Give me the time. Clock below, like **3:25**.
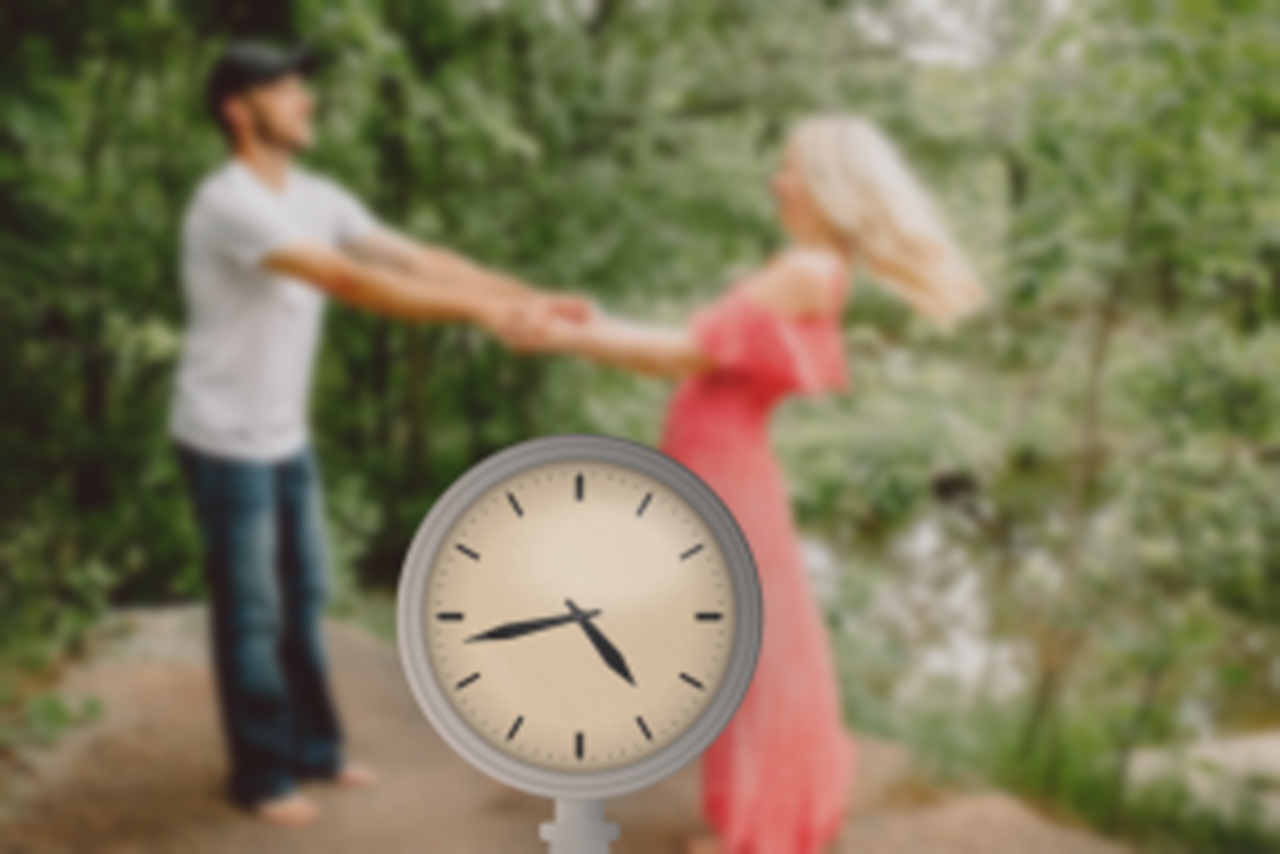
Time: **4:43**
